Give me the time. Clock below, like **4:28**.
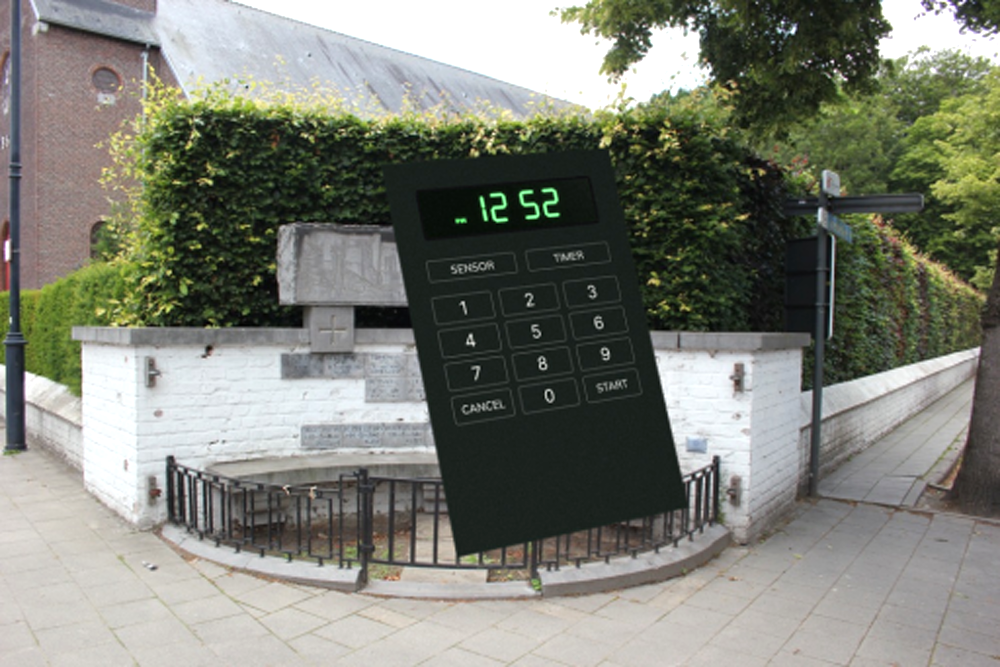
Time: **12:52**
